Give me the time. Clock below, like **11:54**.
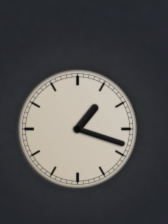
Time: **1:18**
